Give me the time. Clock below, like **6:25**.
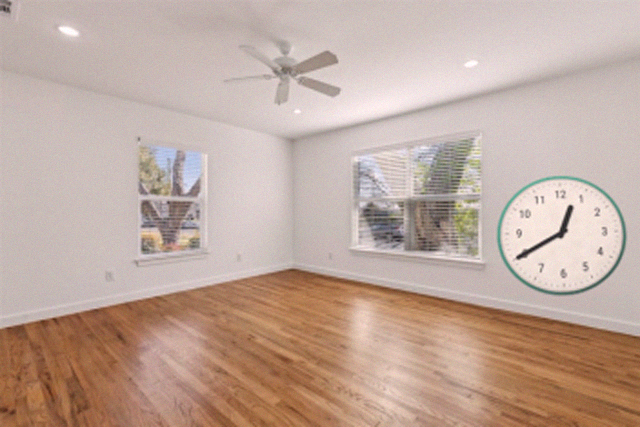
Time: **12:40**
